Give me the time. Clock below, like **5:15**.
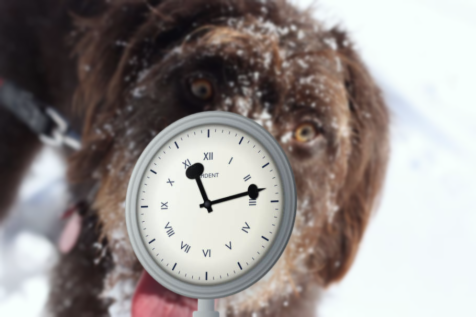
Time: **11:13**
